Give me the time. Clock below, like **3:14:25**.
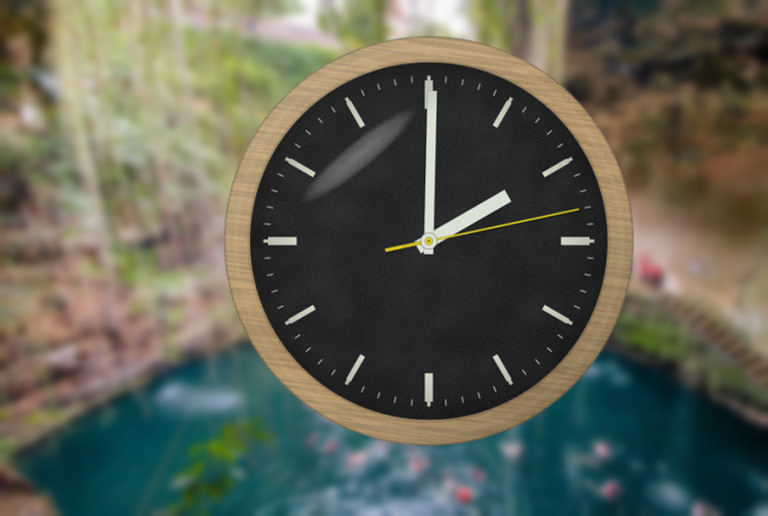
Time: **2:00:13**
